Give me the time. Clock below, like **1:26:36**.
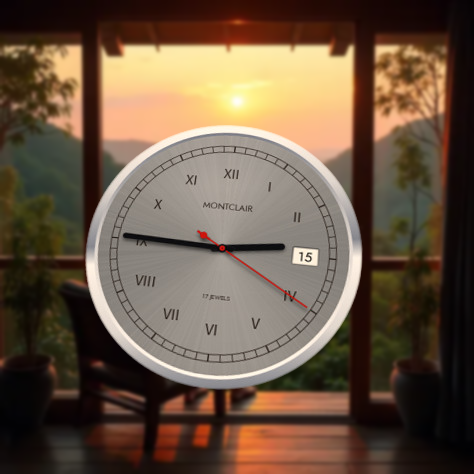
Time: **2:45:20**
